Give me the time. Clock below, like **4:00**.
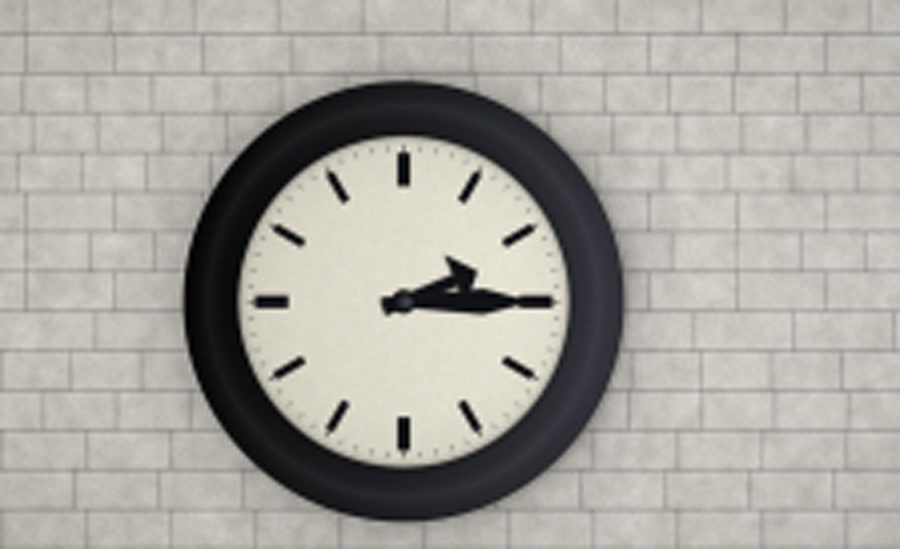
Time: **2:15**
